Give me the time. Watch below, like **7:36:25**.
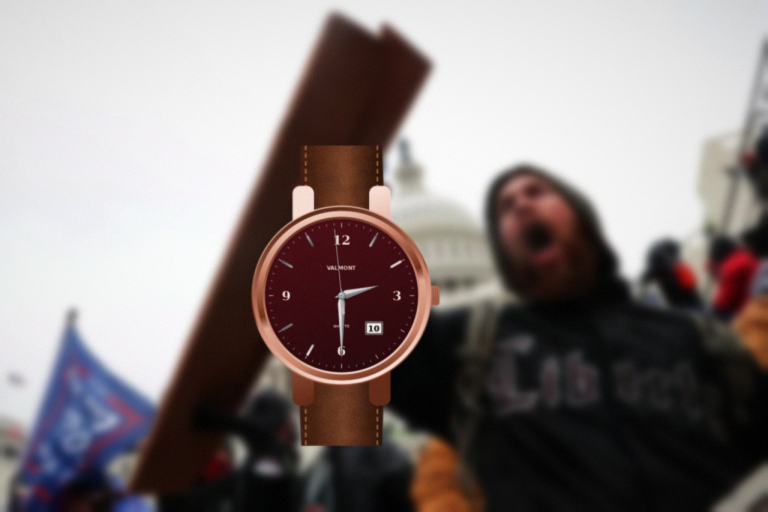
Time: **2:29:59**
